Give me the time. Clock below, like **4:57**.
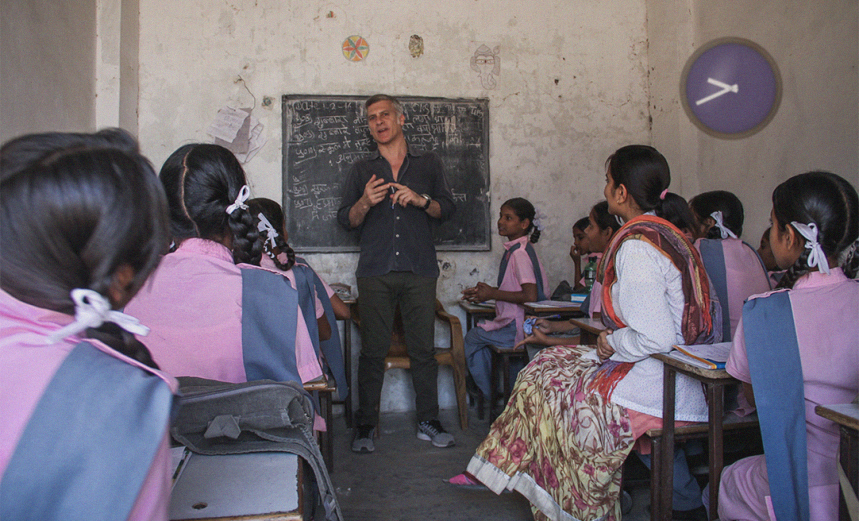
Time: **9:41**
